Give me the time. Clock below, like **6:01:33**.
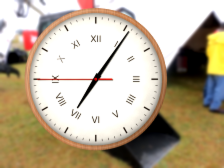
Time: **7:05:45**
